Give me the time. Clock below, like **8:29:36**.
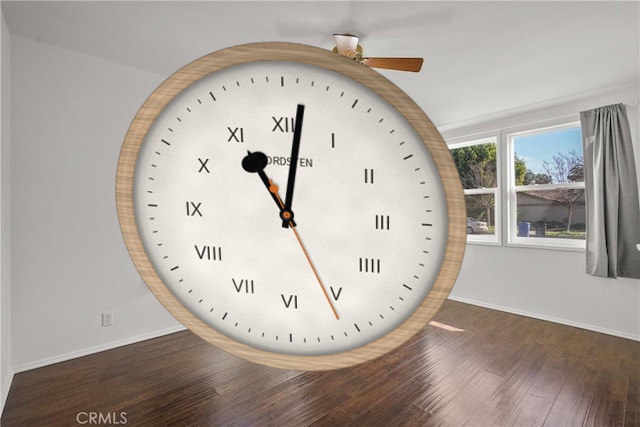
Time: **11:01:26**
